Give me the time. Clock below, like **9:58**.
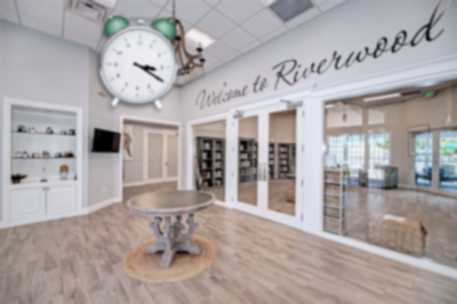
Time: **3:20**
